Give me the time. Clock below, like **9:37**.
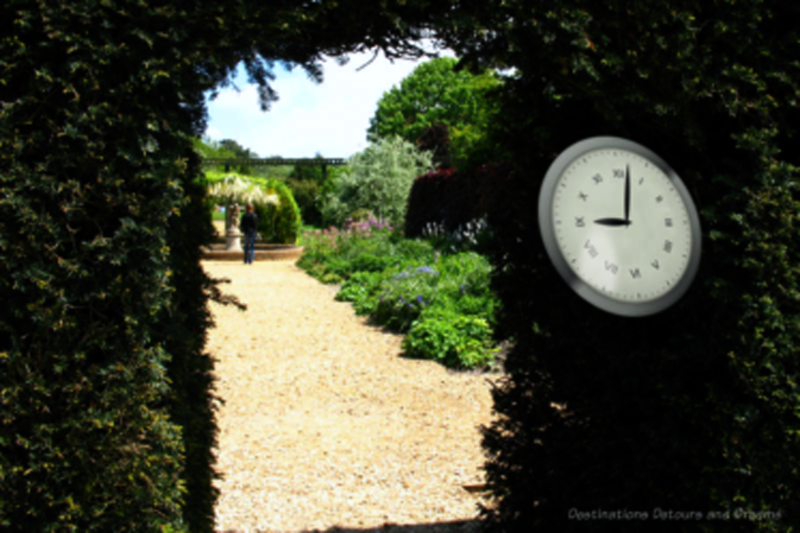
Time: **9:02**
